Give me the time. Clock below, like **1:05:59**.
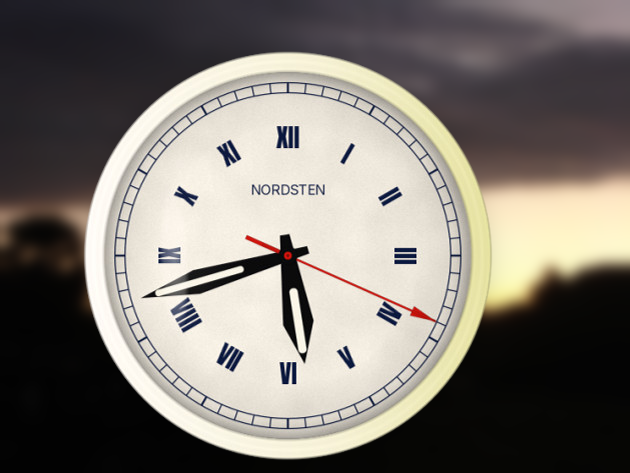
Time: **5:42:19**
